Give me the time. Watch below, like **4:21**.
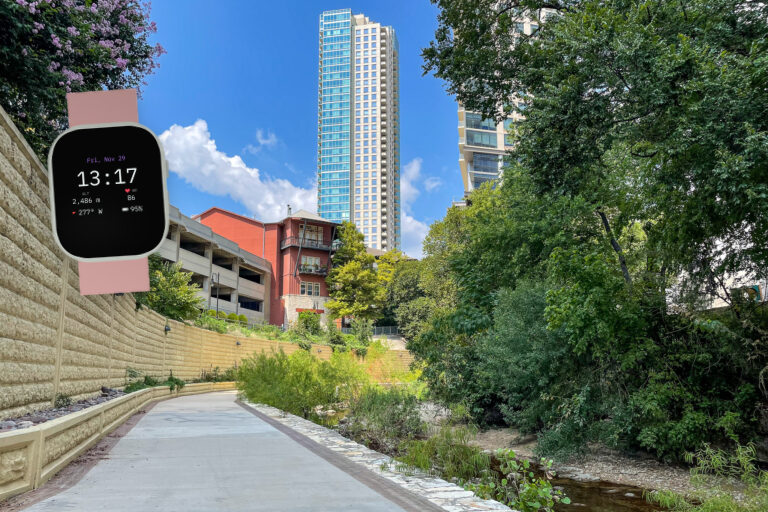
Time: **13:17**
